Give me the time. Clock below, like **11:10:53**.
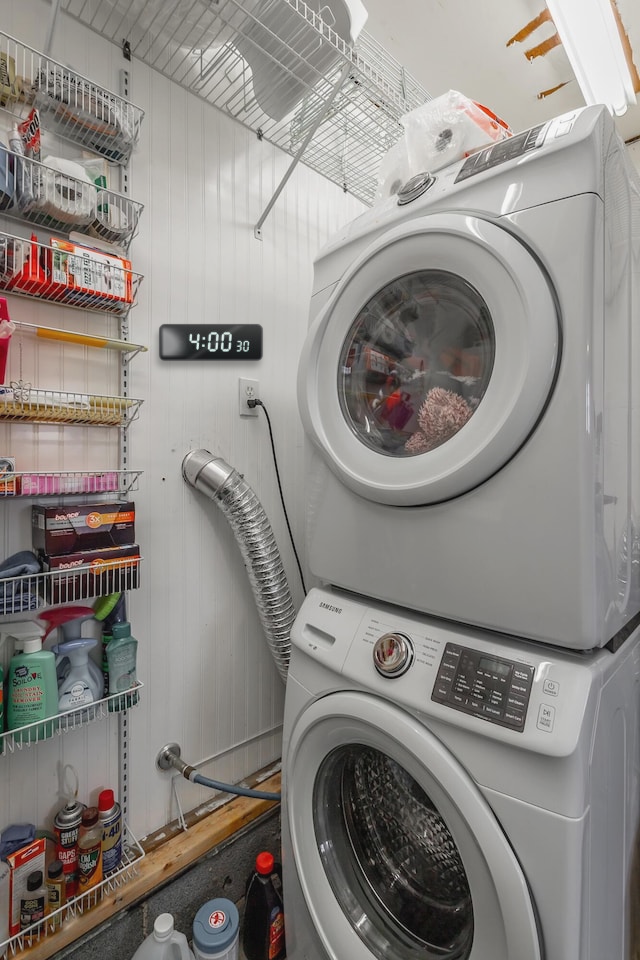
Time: **4:00:30**
